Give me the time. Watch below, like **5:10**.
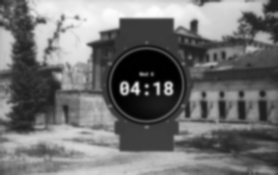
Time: **4:18**
